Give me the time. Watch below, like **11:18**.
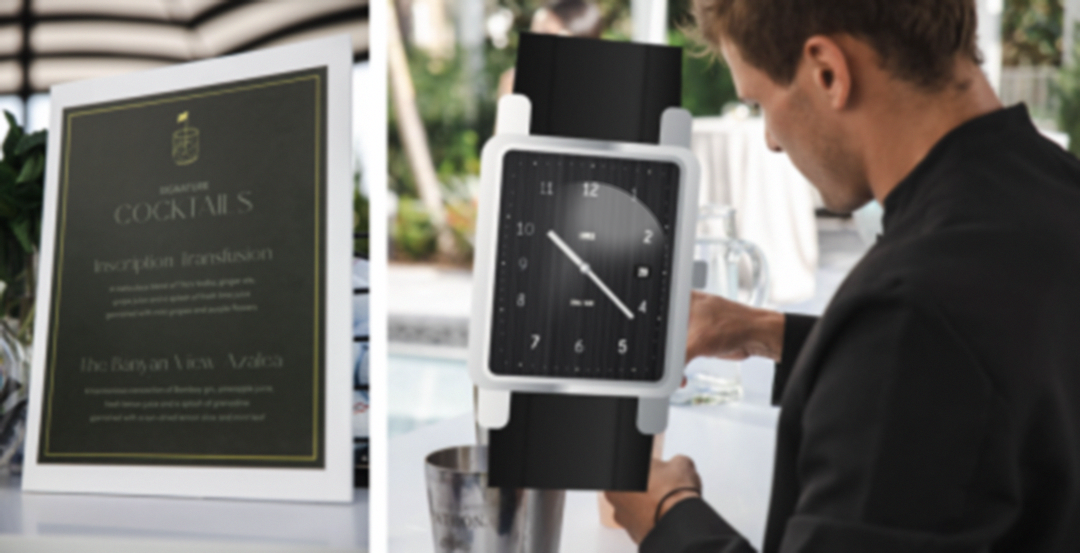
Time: **10:22**
